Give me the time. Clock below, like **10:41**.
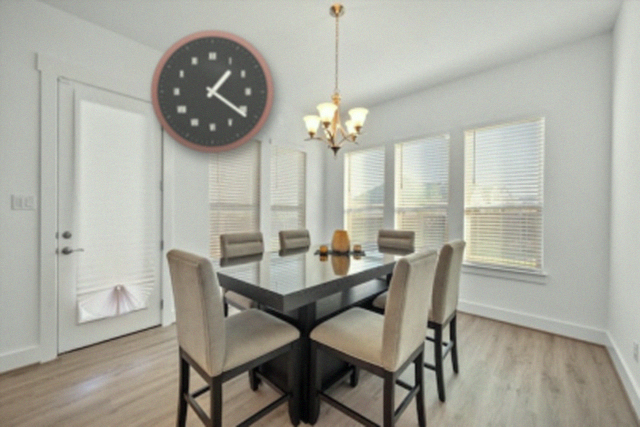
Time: **1:21**
